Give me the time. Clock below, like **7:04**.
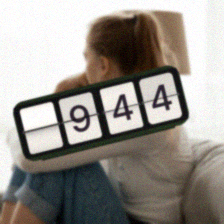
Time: **9:44**
